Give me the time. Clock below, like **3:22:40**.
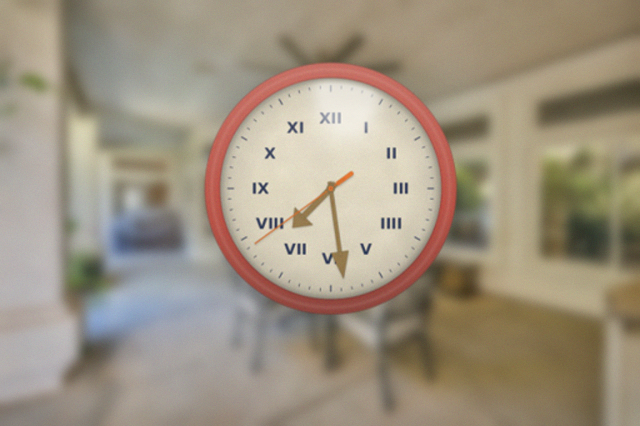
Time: **7:28:39**
